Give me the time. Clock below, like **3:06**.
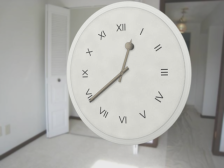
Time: **12:39**
